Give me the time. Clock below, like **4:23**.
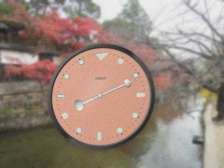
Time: **8:11**
